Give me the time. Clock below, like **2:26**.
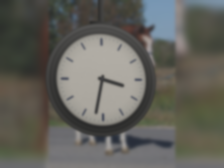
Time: **3:32**
